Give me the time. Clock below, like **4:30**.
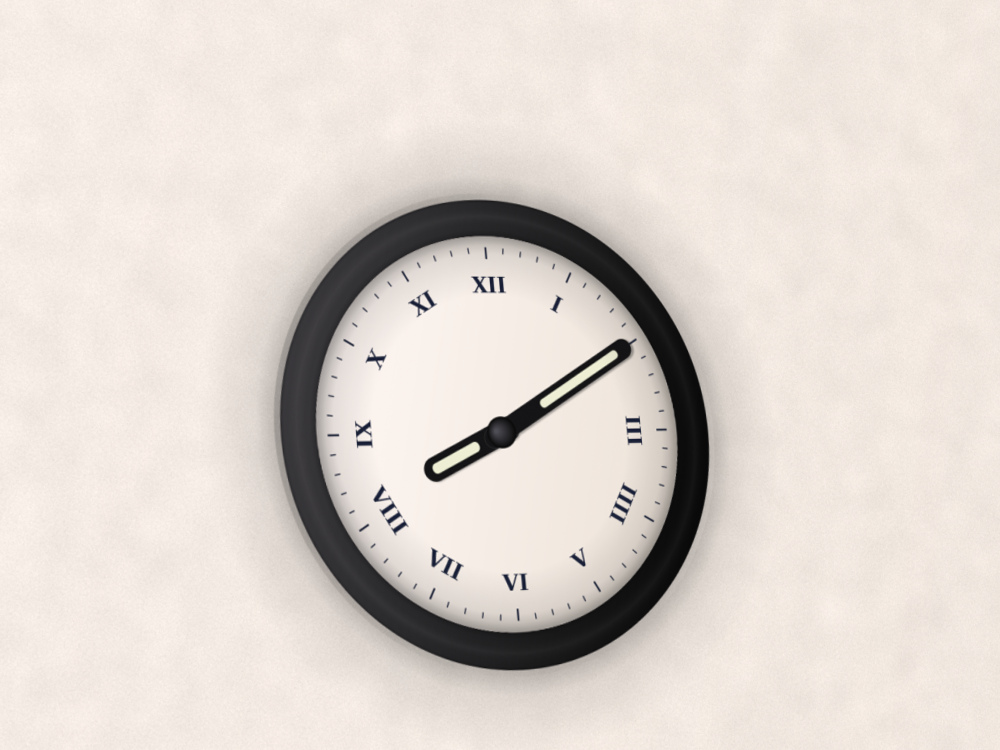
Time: **8:10**
